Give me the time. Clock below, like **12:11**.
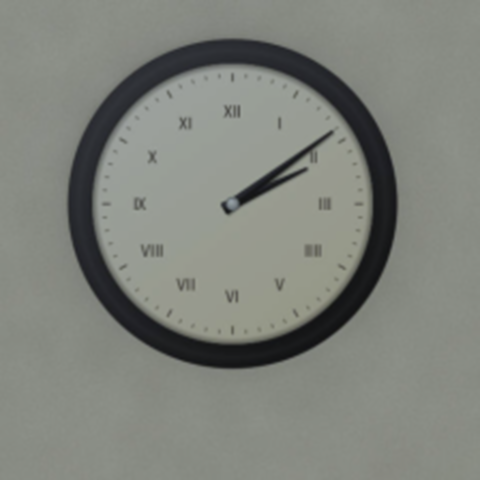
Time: **2:09**
